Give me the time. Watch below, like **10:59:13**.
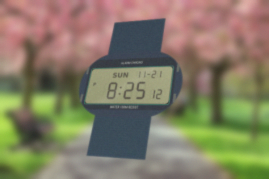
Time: **8:25:12**
